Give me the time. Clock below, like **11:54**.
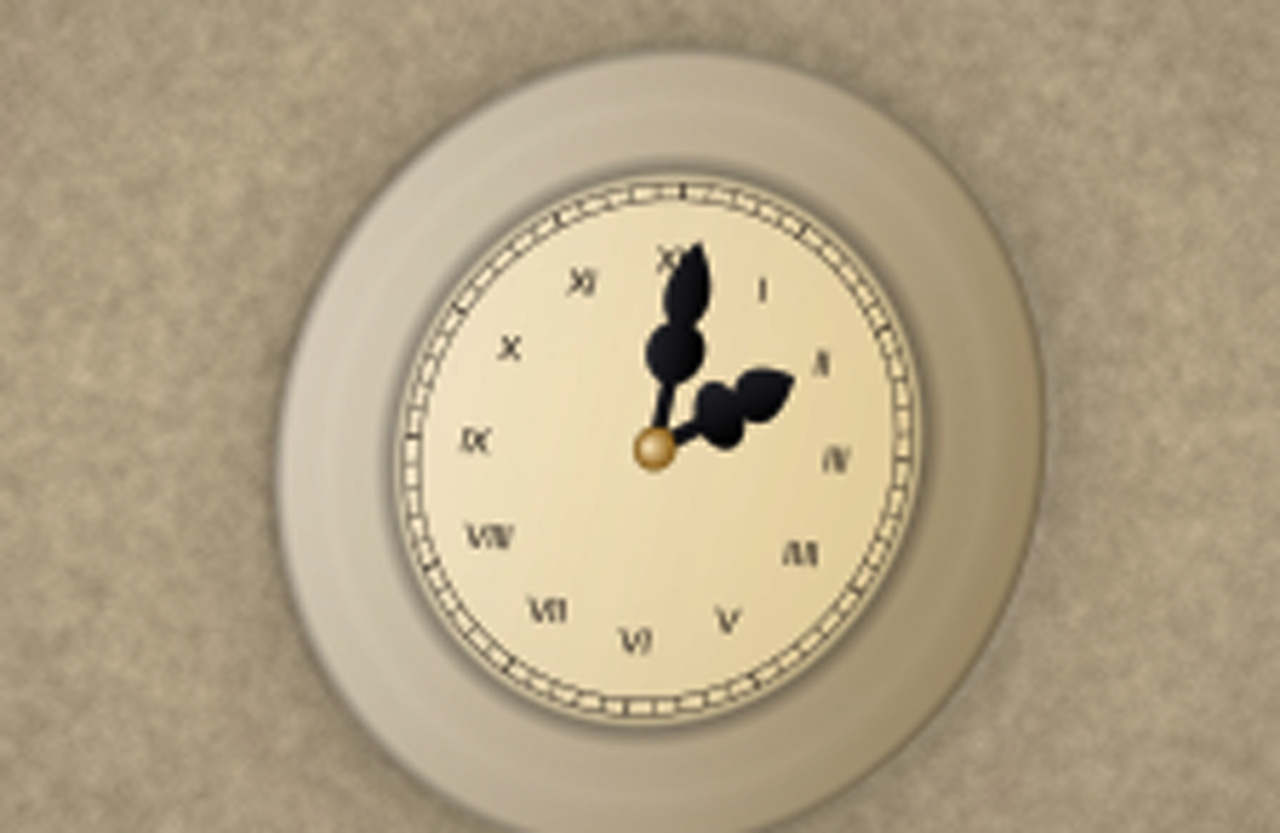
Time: **2:01**
